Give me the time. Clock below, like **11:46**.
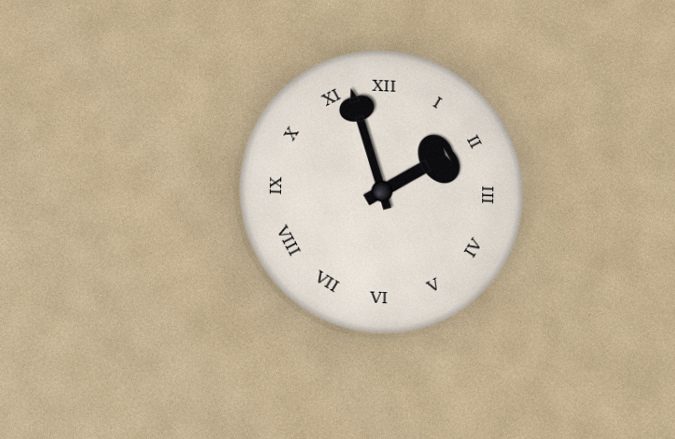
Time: **1:57**
